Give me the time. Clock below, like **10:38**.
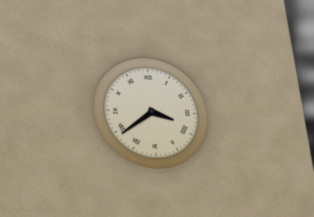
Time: **3:39**
